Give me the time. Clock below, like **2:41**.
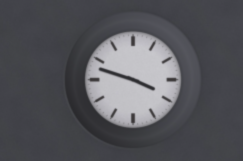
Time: **3:48**
